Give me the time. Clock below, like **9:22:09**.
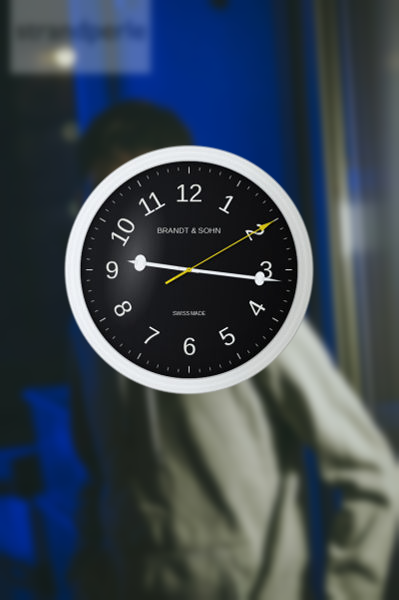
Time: **9:16:10**
